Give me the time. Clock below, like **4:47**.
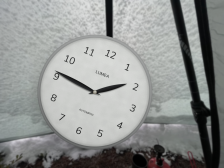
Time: **1:46**
